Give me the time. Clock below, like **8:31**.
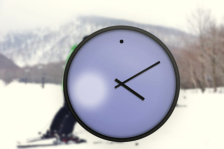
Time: **4:10**
